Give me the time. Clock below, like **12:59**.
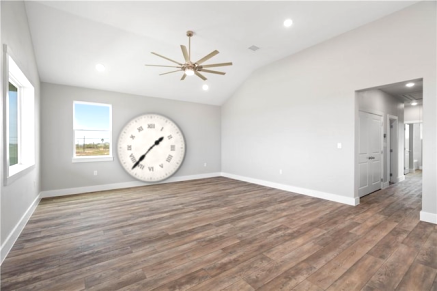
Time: **1:37**
